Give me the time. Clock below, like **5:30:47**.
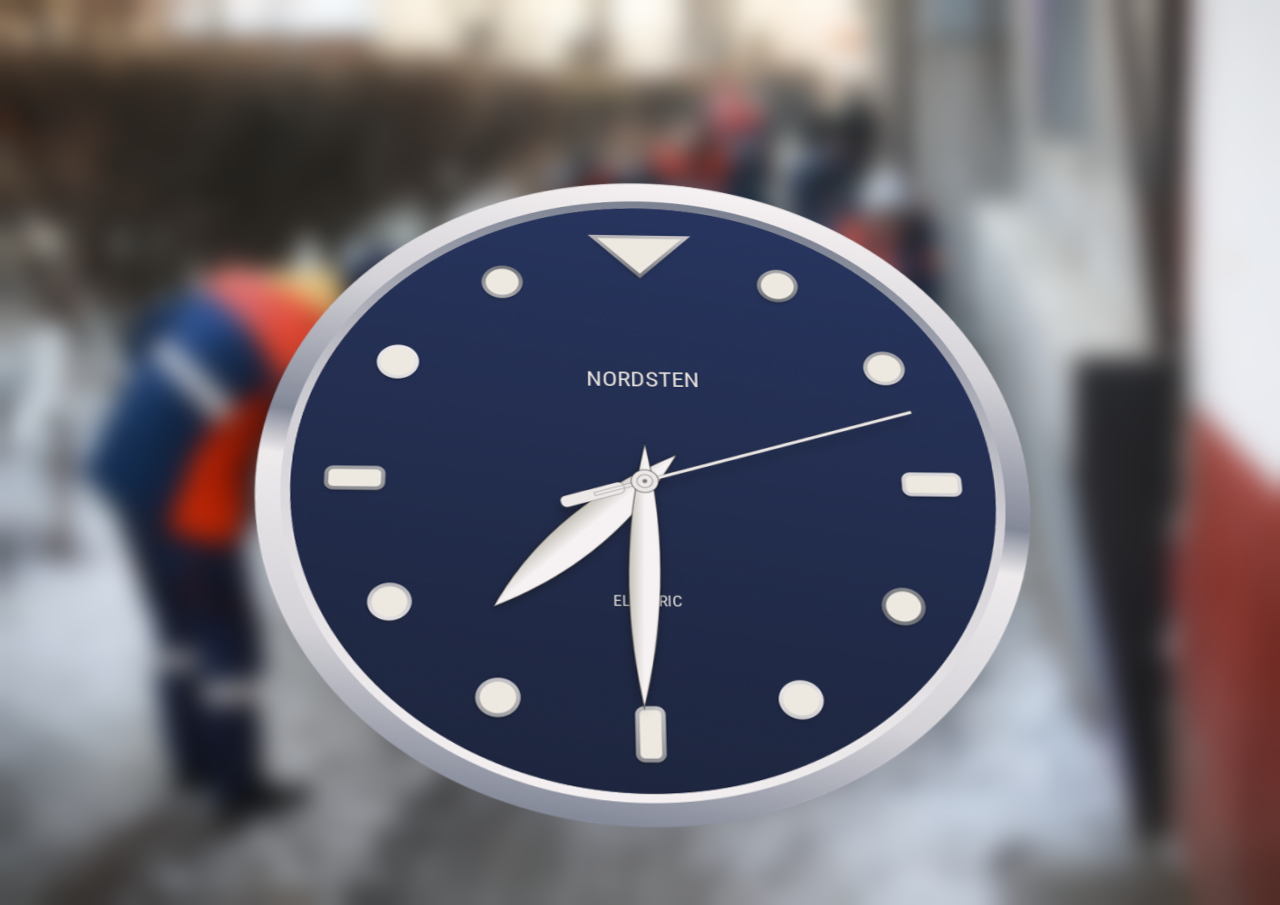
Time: **7:30:12**
